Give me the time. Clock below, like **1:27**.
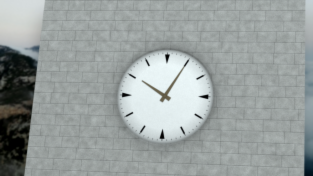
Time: **10:05**
